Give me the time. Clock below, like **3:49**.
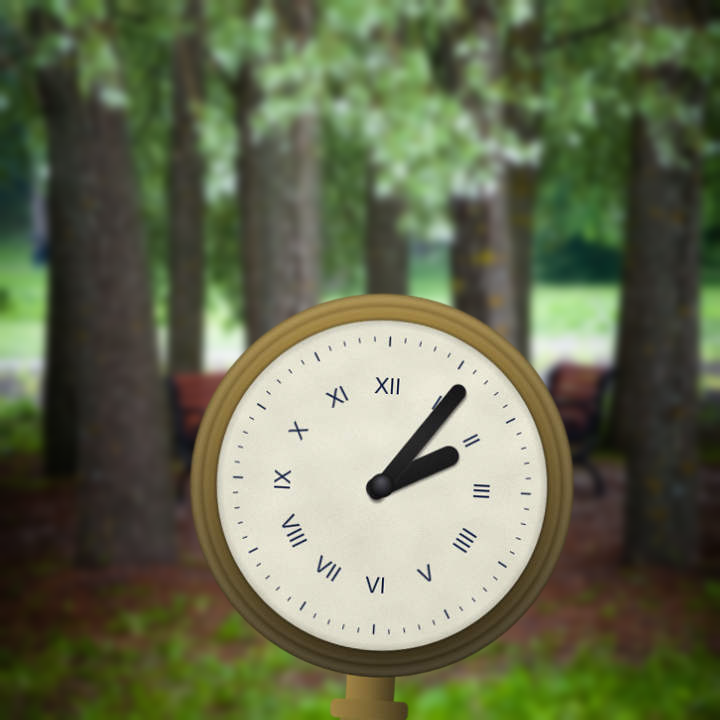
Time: **2:06**
